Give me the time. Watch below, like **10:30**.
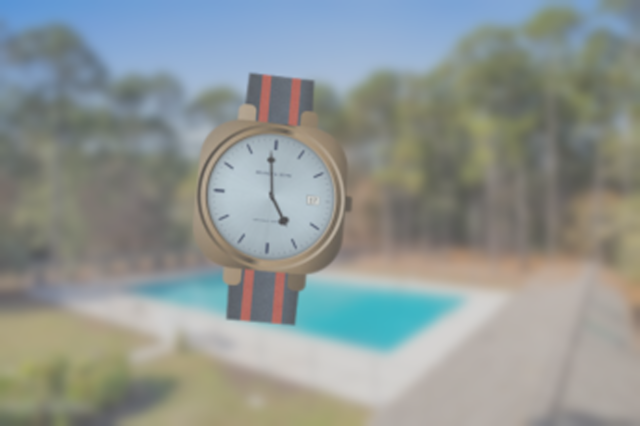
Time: **4:59**
